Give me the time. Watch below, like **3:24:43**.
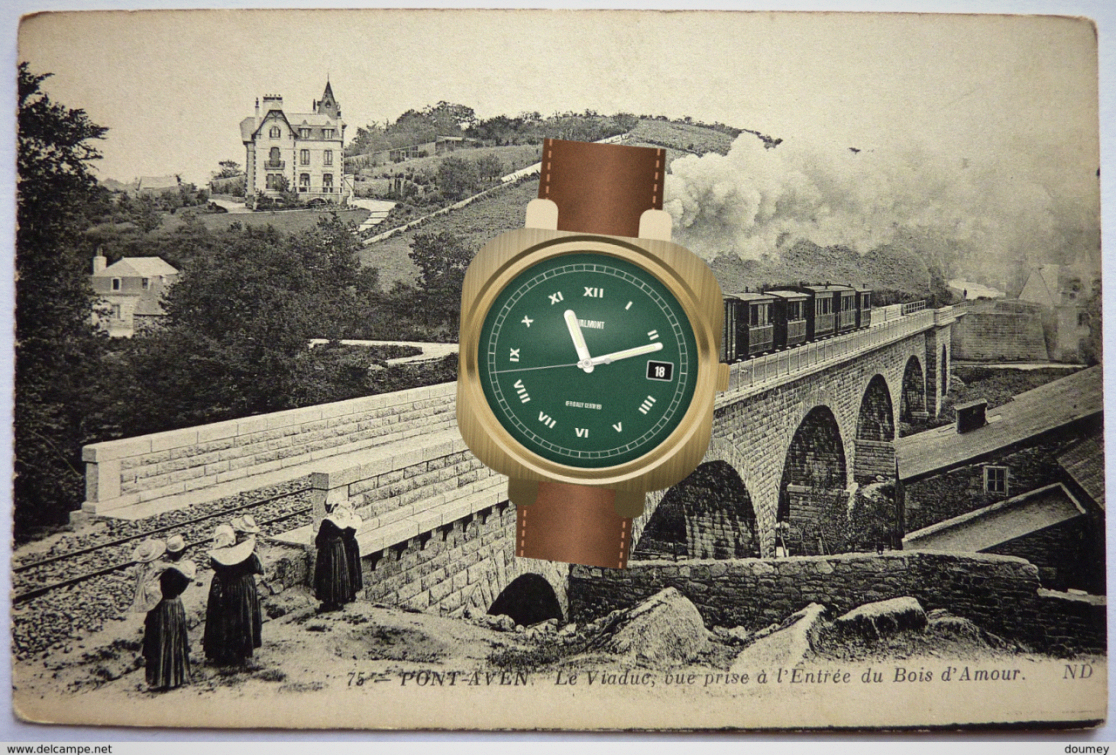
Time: **11:11:43**
